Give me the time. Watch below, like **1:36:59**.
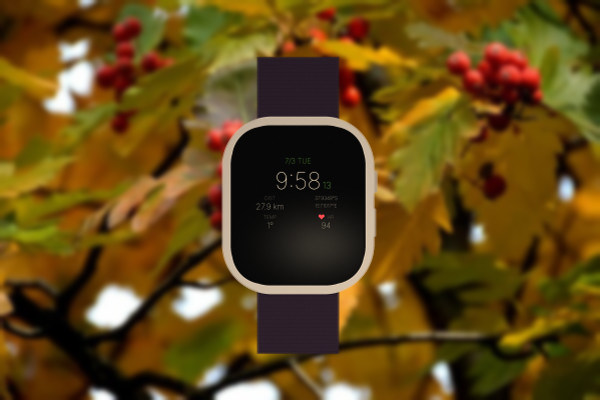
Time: **9:58:13**
